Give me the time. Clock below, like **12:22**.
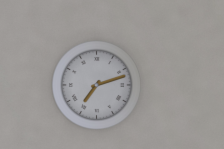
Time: **7:12**
